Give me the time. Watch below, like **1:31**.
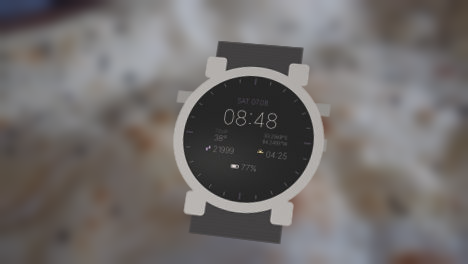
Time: **8:48**
